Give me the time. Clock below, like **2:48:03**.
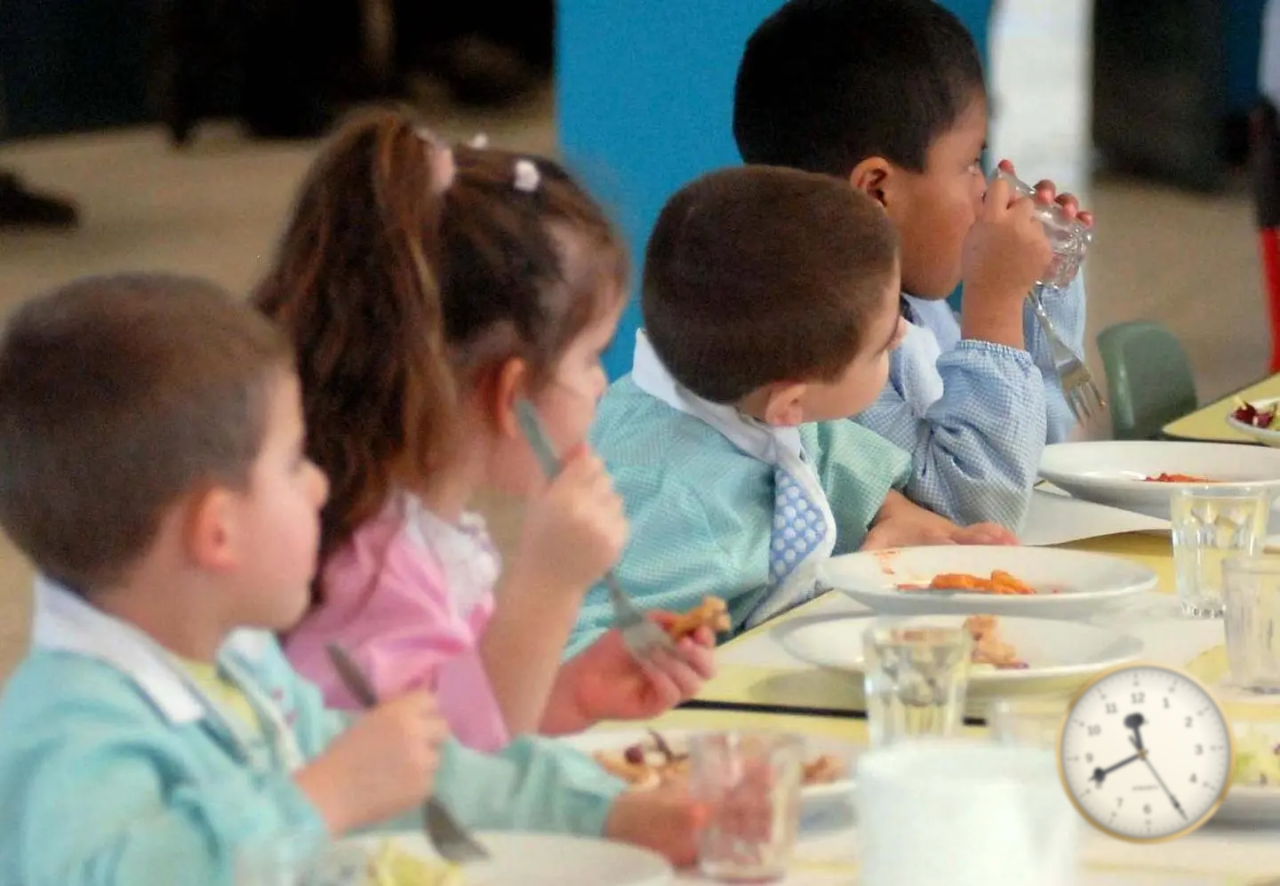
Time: **11:41:25**
